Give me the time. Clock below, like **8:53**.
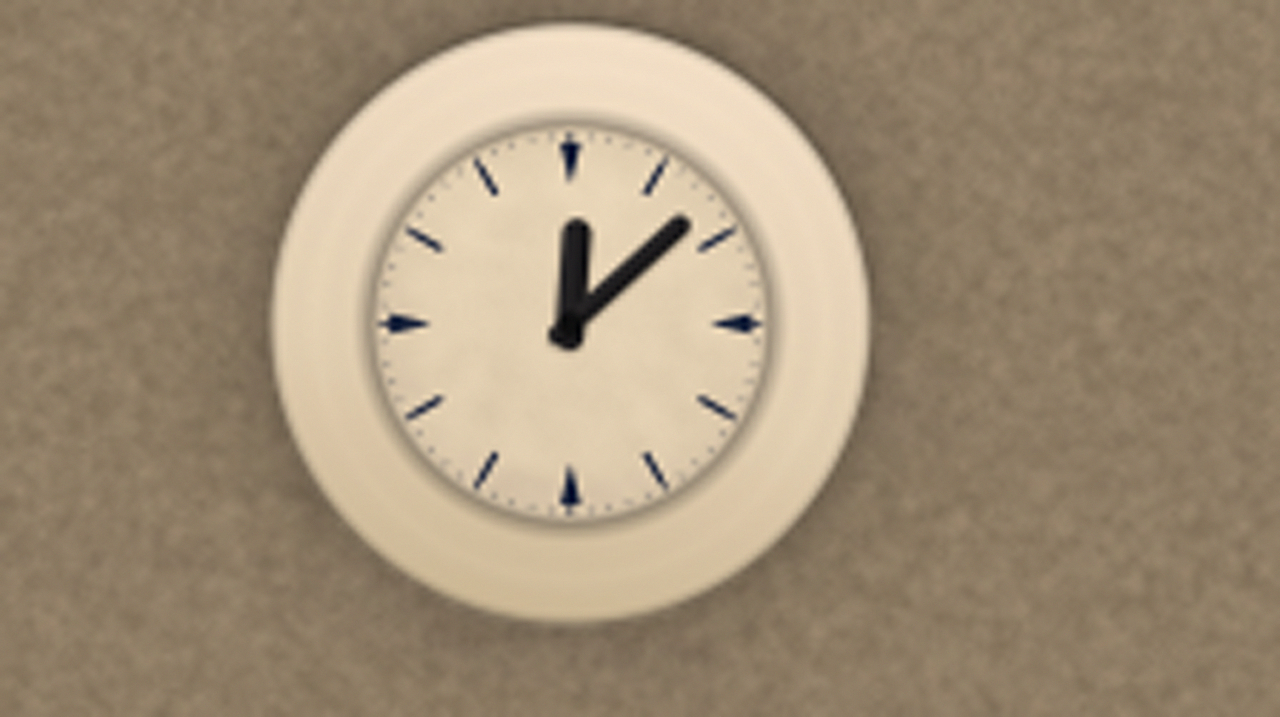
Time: **12:08**
